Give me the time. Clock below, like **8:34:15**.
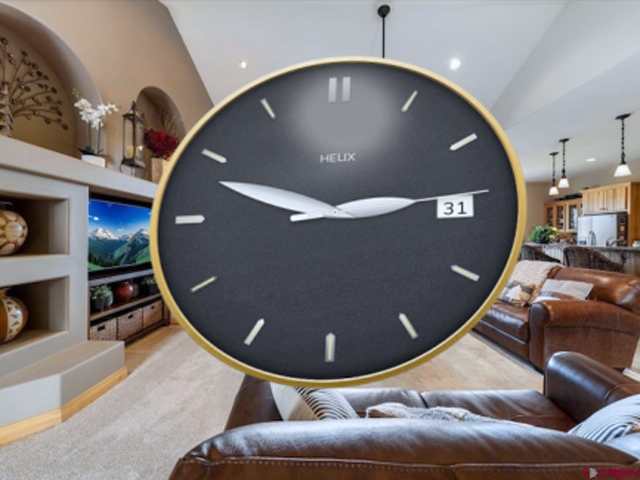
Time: **2:48:14**
